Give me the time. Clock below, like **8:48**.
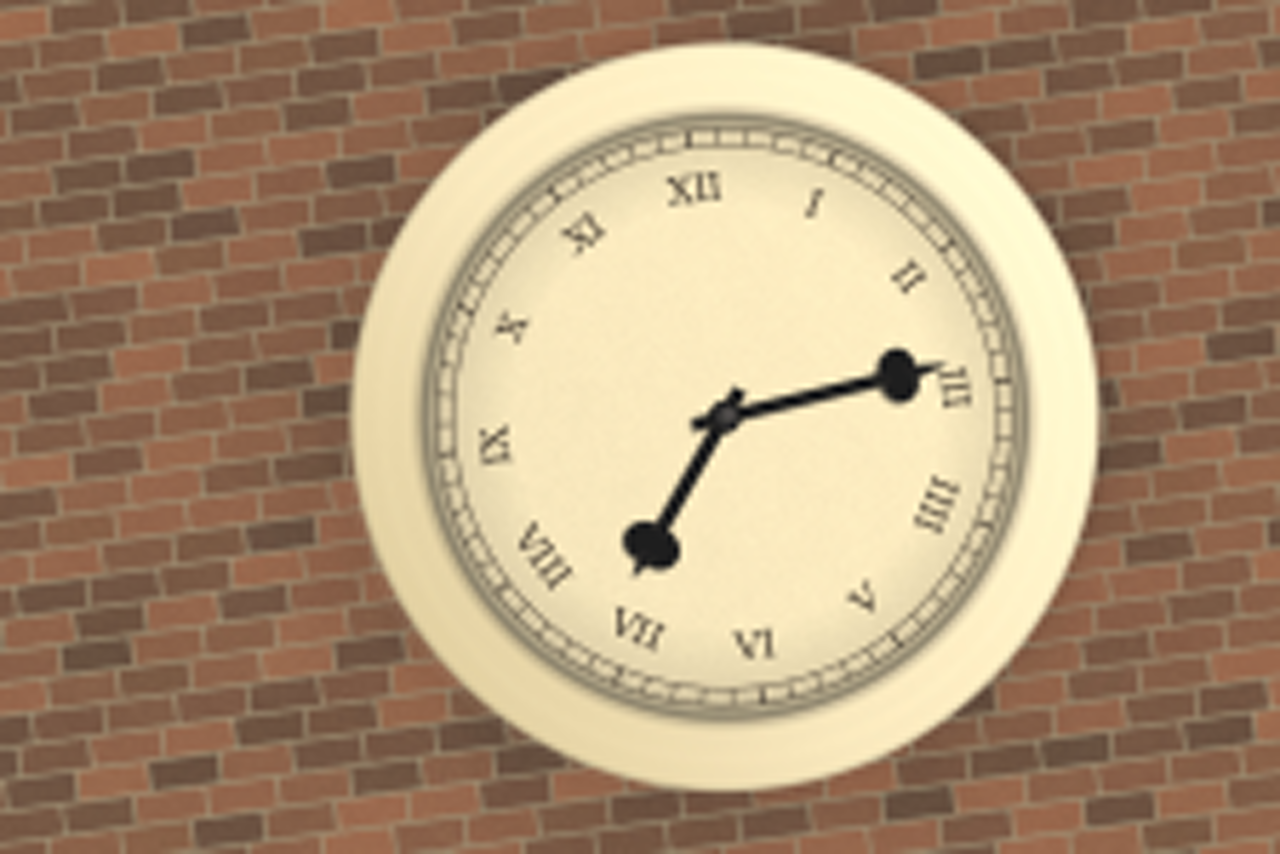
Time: **7:14**
